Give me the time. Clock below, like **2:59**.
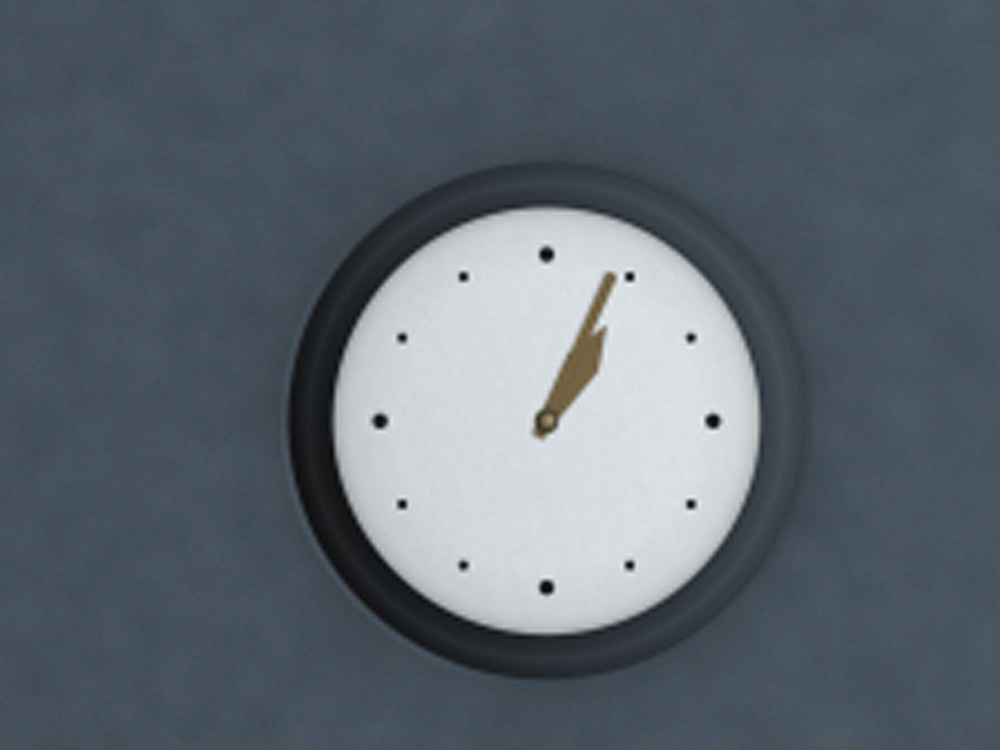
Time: **1:04**
